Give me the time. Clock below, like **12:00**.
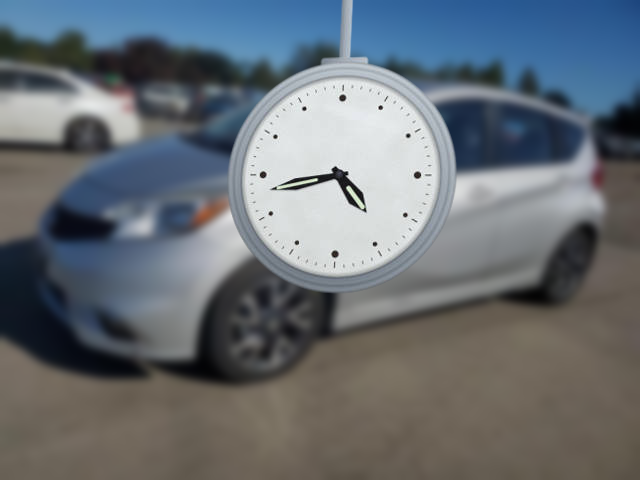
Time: **4:43**
